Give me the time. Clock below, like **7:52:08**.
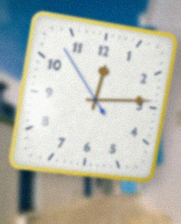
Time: **12:13:53**
